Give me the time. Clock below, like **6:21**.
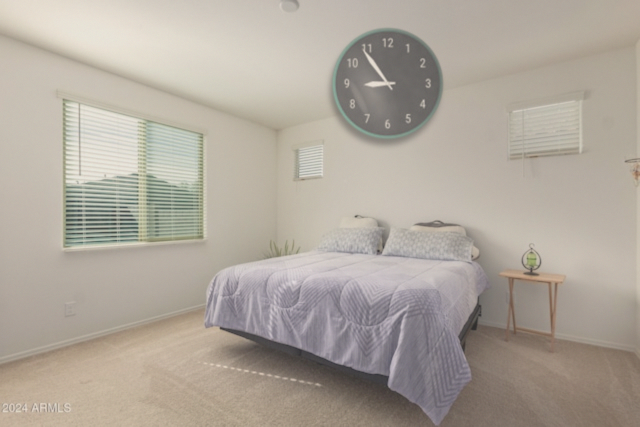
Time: **8:54**
